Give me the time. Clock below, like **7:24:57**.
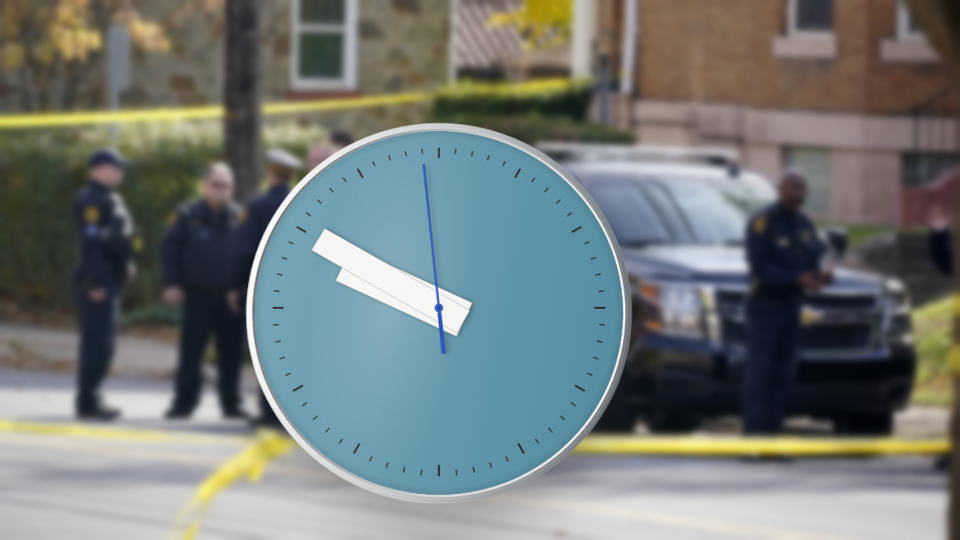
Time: **9:49:59**
